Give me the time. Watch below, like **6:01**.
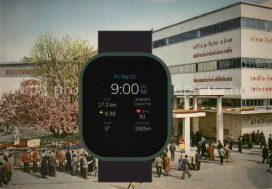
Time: **9:00**
